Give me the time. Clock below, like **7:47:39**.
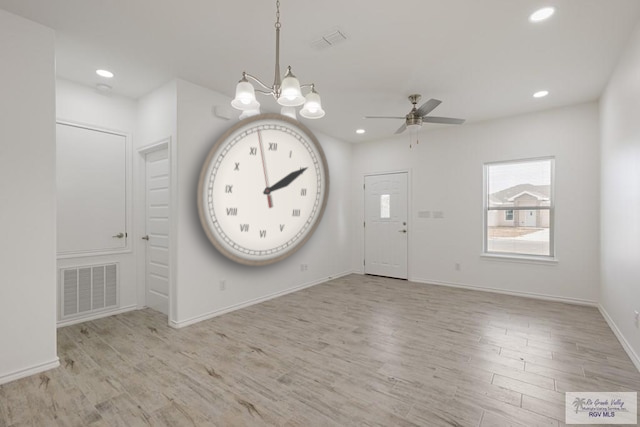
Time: **2:09:57**
